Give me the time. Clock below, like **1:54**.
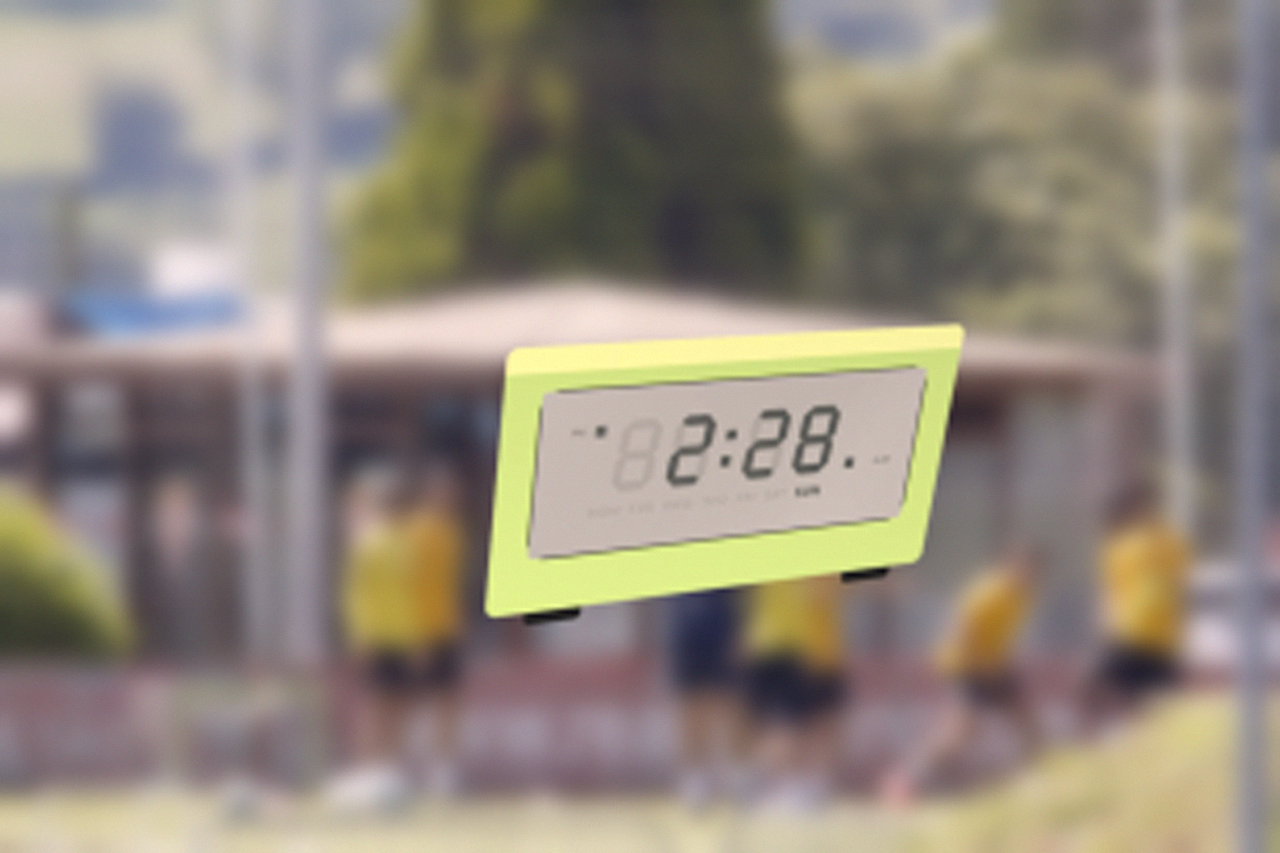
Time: **2:28**
